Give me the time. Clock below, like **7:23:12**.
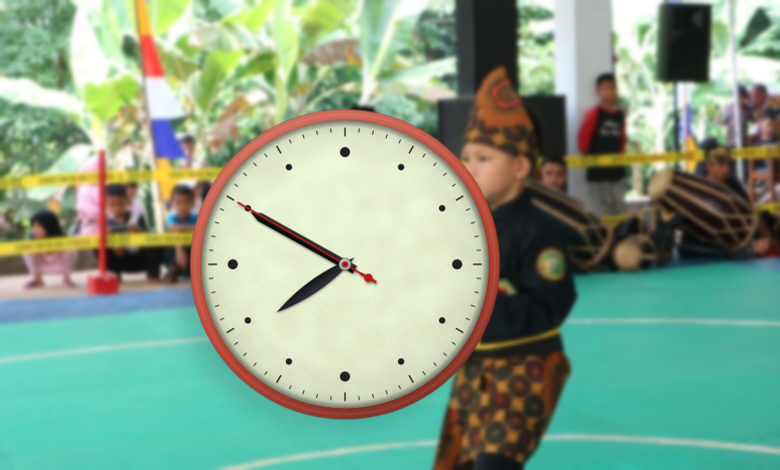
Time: **7:49:50**
